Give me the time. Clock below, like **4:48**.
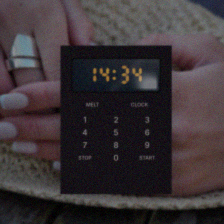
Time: **14:34**
